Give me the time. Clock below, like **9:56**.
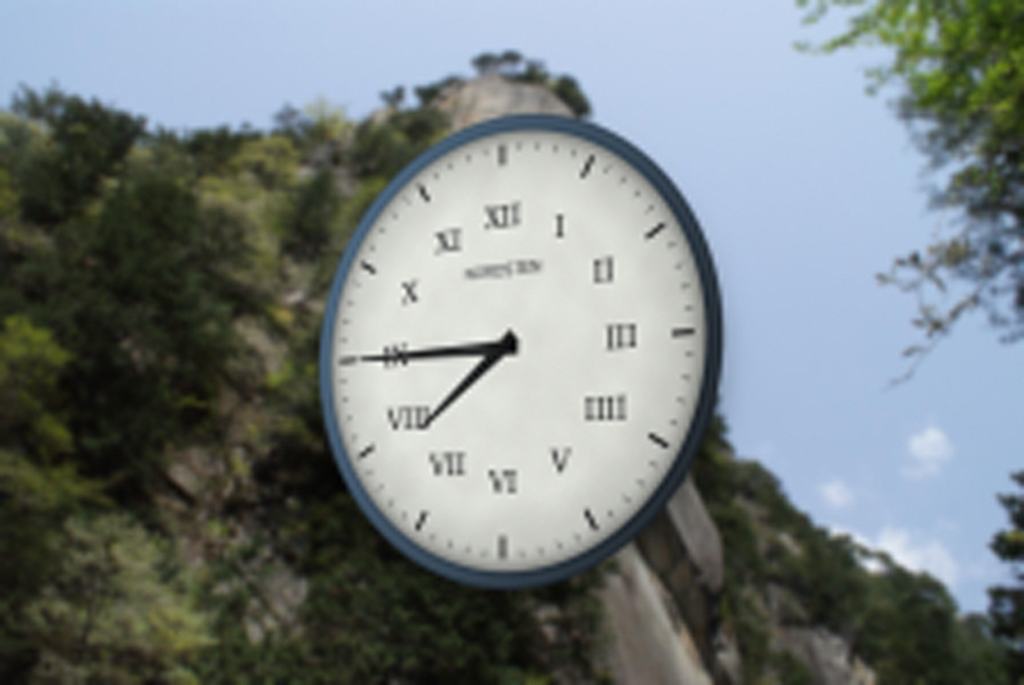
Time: **7:45**
